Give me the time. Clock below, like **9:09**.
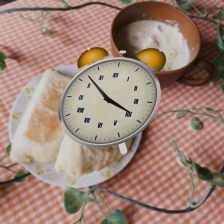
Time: **3:52**
